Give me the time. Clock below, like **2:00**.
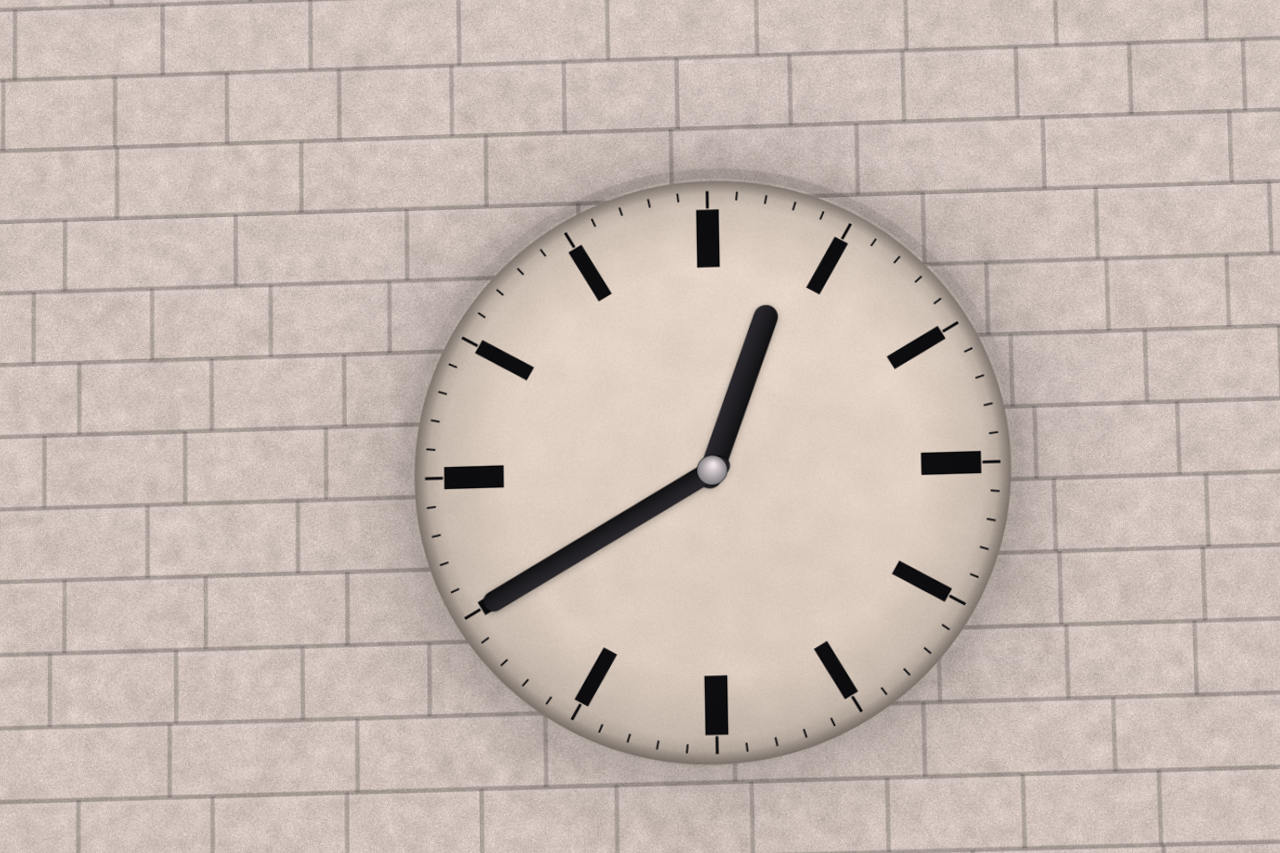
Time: **12:40**
